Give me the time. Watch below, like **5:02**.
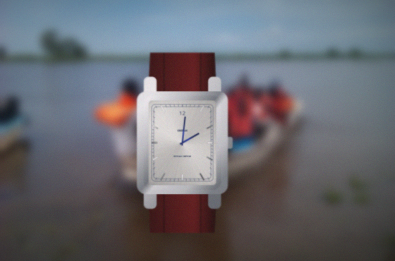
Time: **2:01**
